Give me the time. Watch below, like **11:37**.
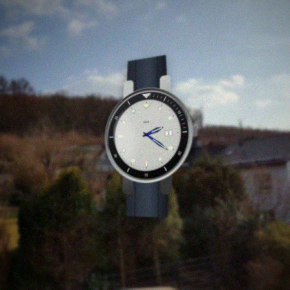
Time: **2:21**
